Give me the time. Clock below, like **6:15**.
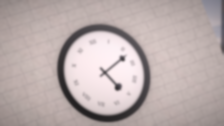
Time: **5:12**
